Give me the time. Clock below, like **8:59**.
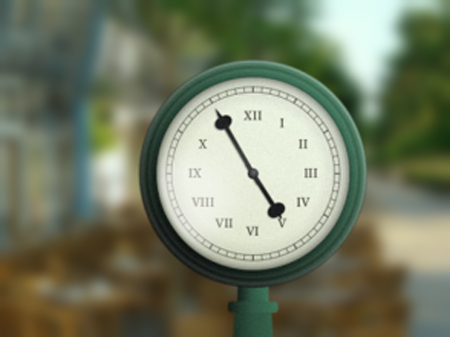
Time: **4:55**
